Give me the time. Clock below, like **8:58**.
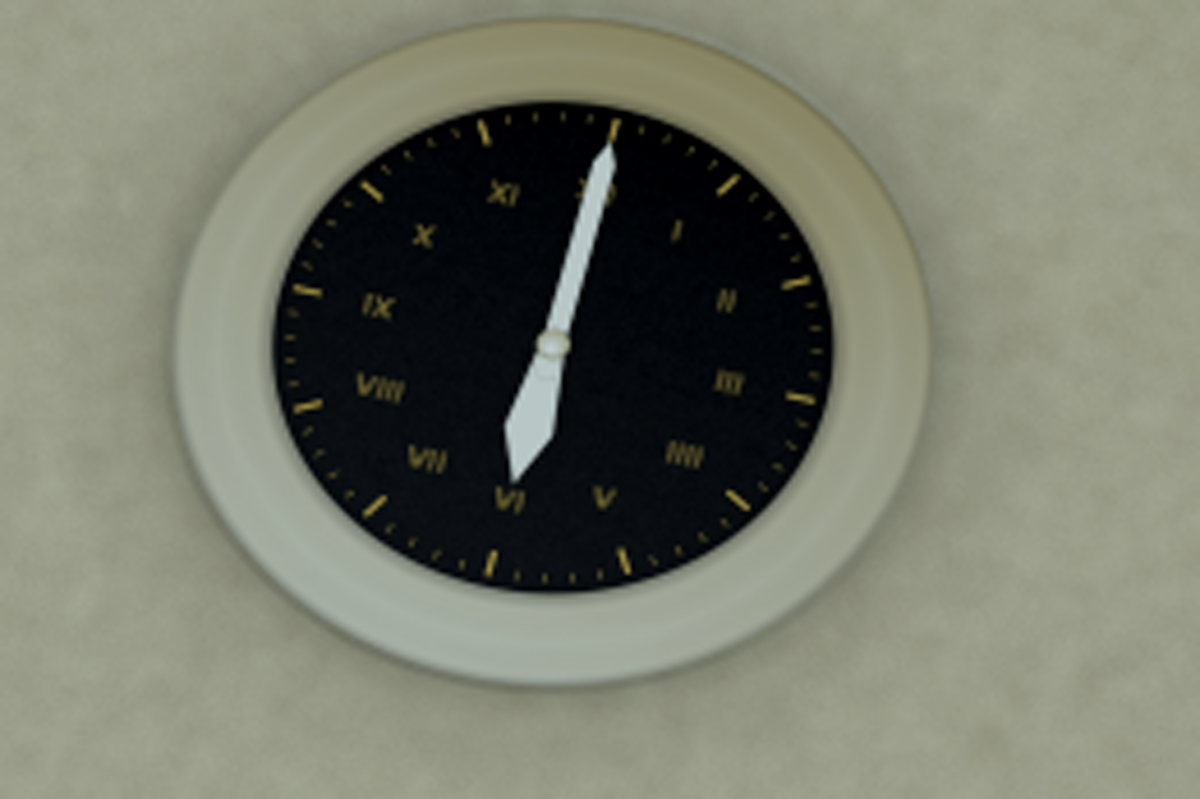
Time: **6:00**
